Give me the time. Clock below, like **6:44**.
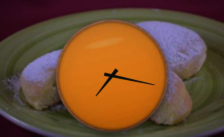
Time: **7:17**
